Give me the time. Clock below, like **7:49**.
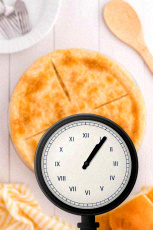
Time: **1:06**
